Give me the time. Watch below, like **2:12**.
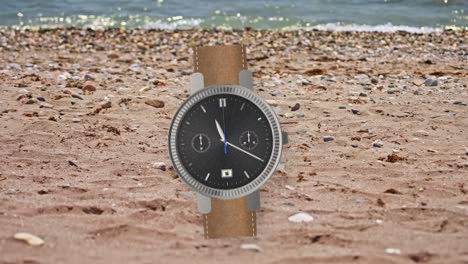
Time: **11:20**
